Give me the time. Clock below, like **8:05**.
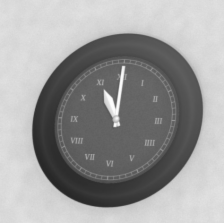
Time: **11:00**
